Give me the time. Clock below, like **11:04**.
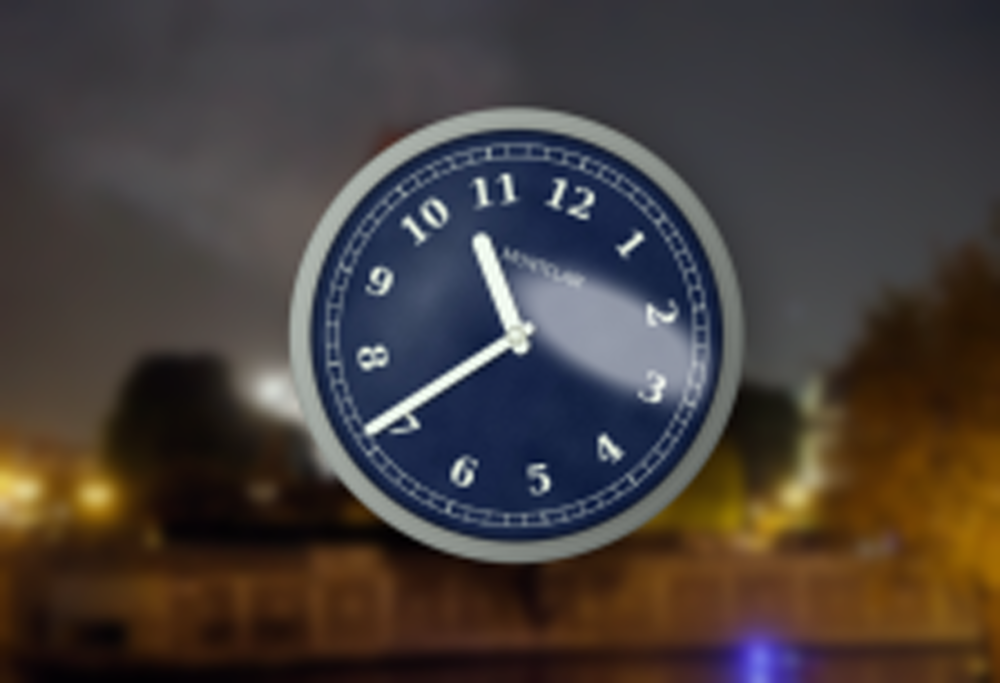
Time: **10:36**
